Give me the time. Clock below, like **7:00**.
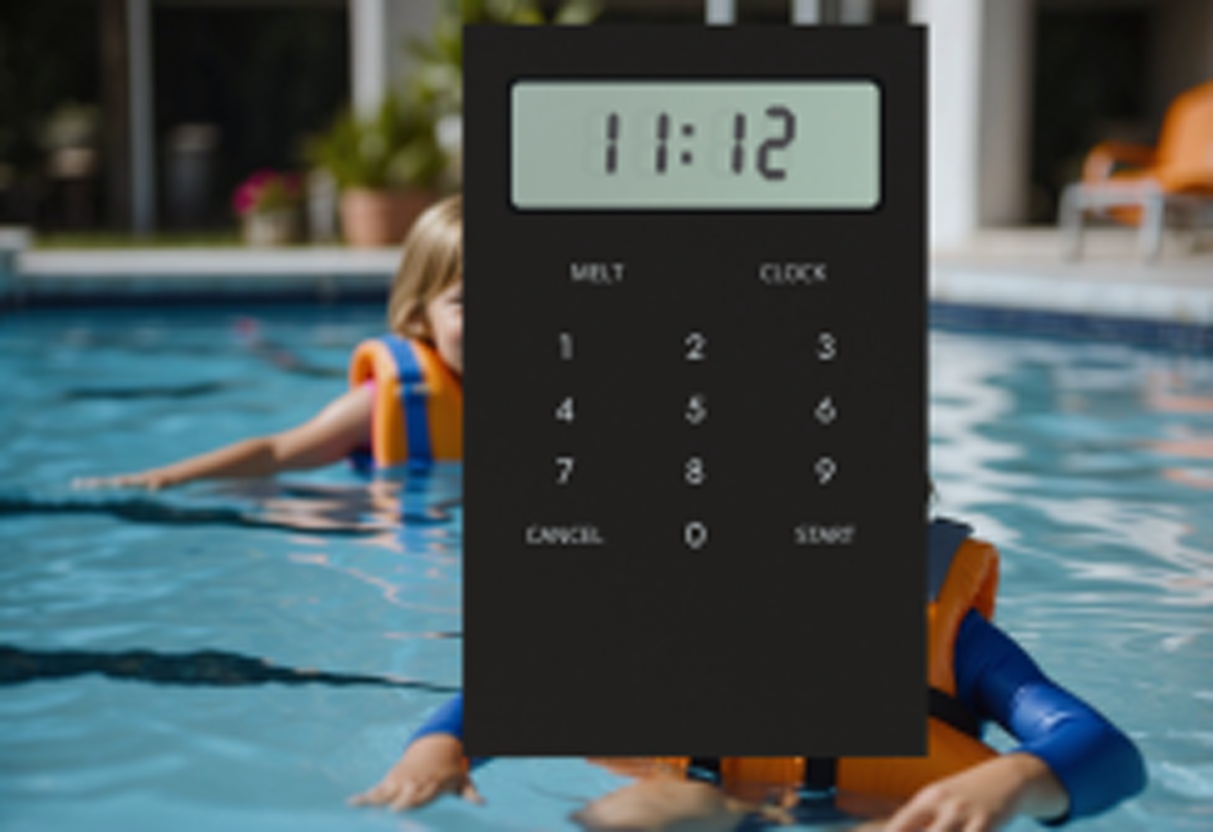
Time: **11:12**
